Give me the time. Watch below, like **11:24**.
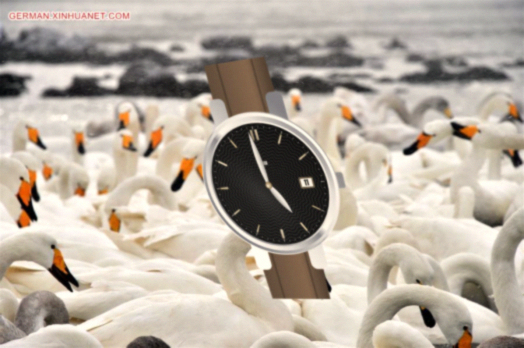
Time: **4:59**
